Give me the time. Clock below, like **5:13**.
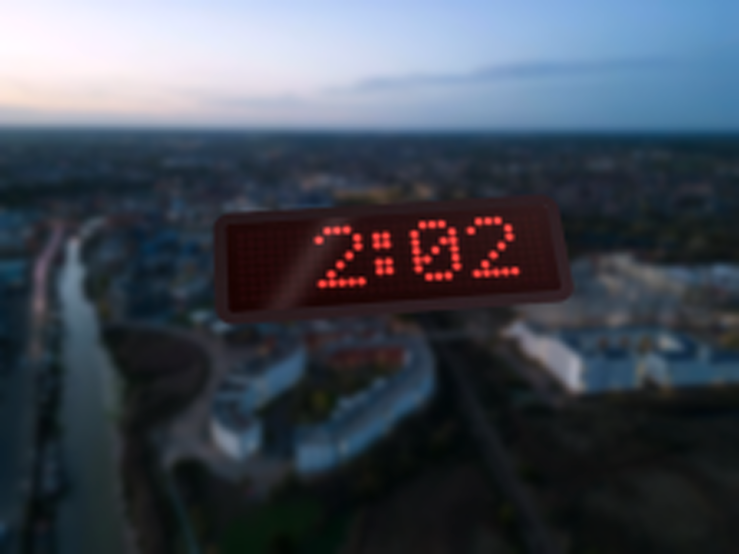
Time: **2:02**
